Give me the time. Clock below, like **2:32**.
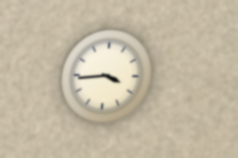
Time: **3:44**
